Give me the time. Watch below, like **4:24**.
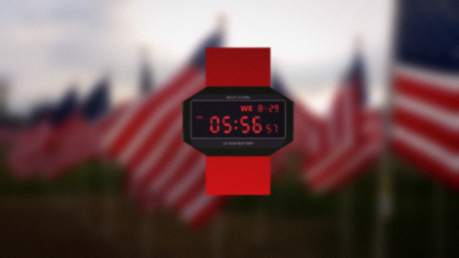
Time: **5:56**
